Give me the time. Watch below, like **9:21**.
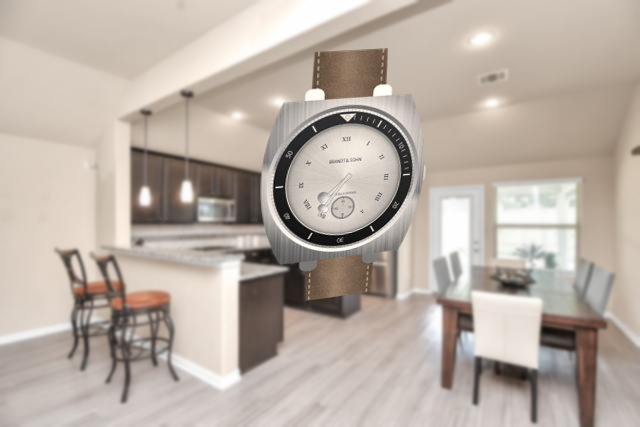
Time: **7:36**
